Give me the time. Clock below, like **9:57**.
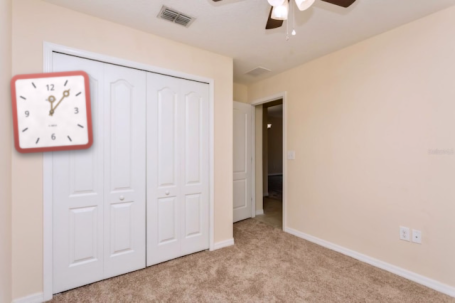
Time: **12:07**
